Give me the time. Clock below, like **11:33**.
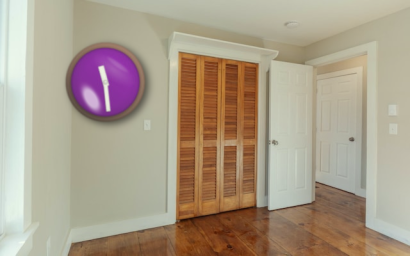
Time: **11:29**
